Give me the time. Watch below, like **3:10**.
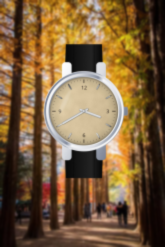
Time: **3:40**
